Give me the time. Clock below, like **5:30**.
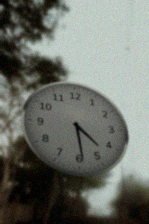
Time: **4:29**
